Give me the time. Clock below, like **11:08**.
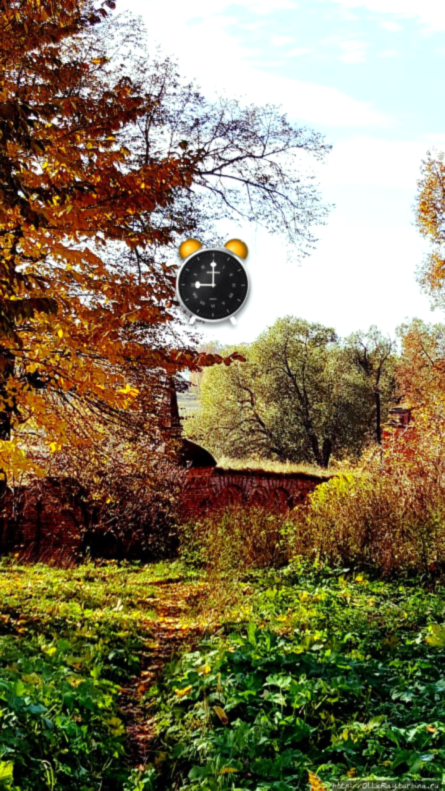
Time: **9:00**
